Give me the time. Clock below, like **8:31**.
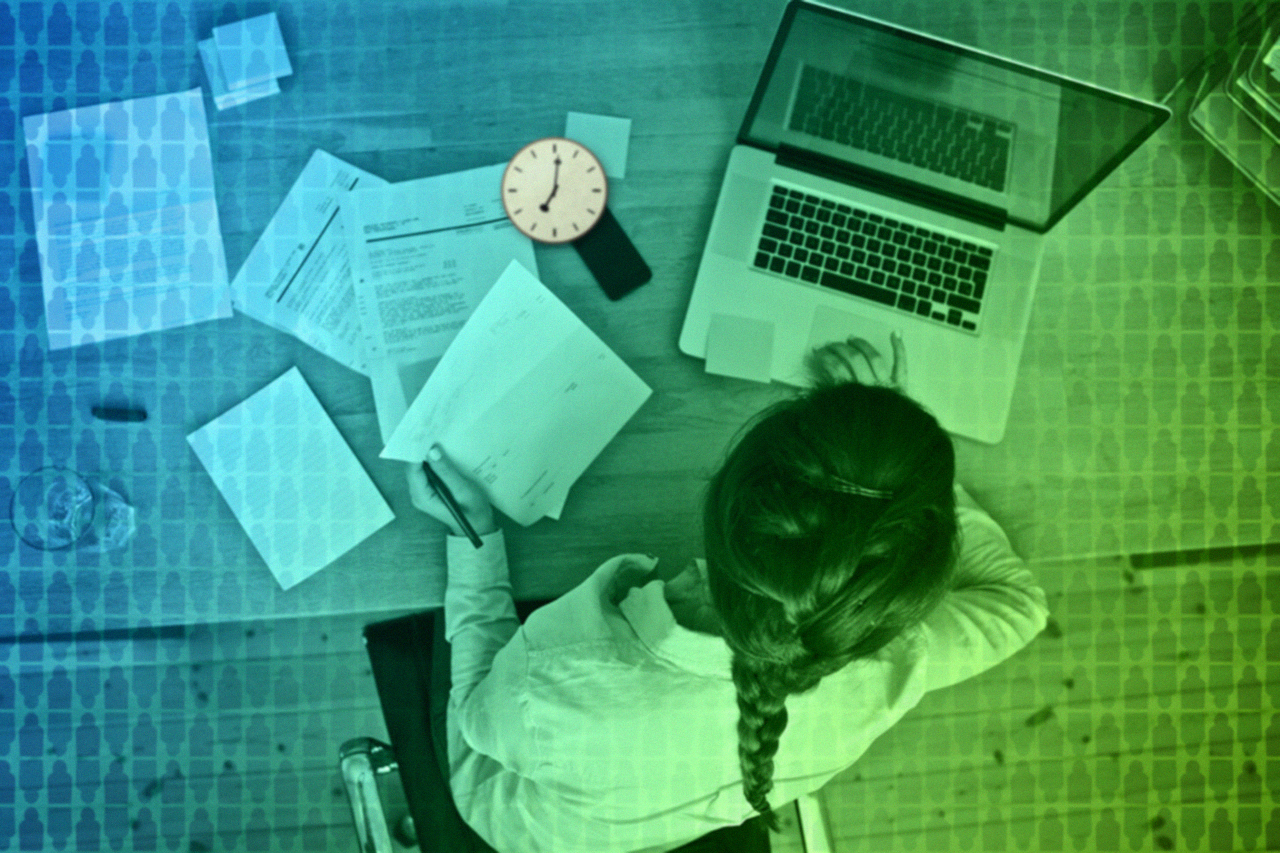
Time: **7:01**
